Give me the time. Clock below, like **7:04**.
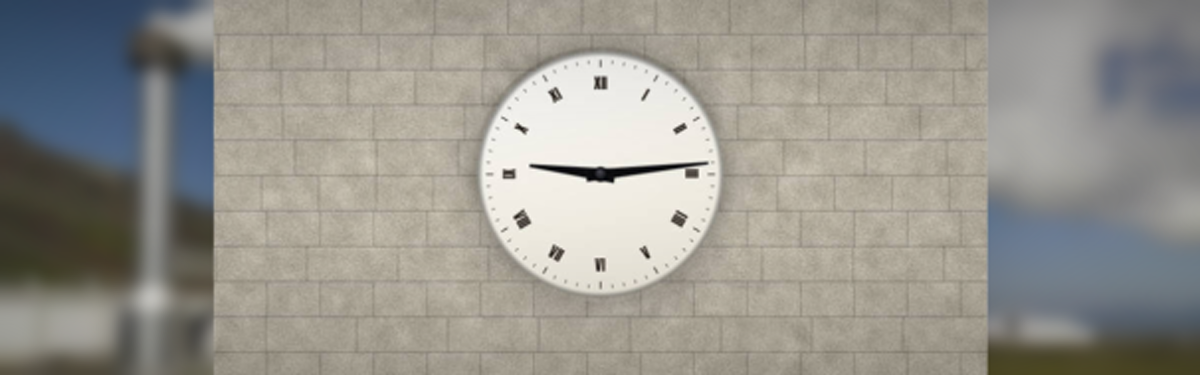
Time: **9:14**
